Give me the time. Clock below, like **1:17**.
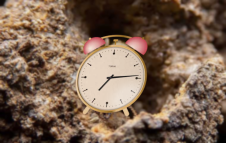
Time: **7:14**
